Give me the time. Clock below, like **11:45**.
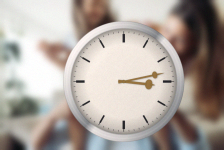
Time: **3:13**
